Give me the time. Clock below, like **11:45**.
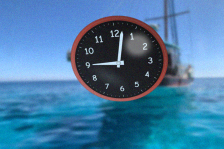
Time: **9:02**
